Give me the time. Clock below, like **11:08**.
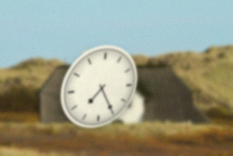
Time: **7:25**
